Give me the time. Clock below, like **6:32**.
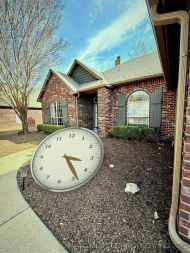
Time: **3:24**
